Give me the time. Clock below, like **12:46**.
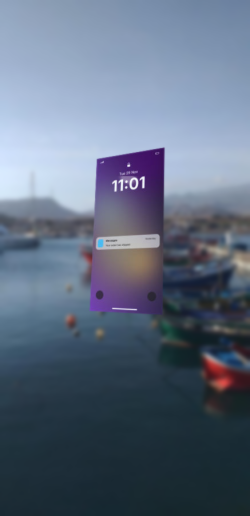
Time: **11:01**
